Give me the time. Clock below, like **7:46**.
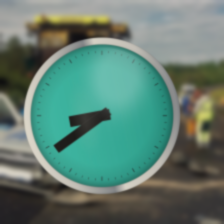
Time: **8:39**
